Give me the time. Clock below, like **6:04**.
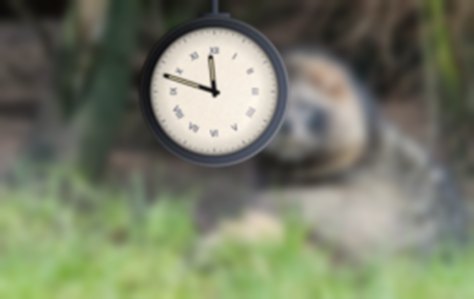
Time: **11:48**
